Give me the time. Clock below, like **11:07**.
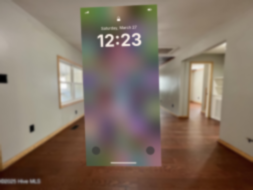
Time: **12:23**
